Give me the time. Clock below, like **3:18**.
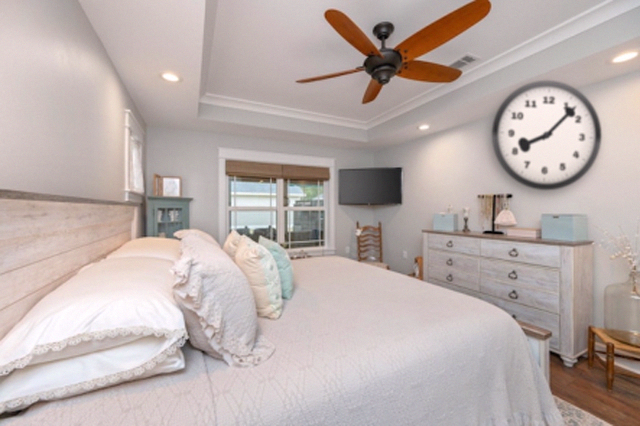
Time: **8:07**
